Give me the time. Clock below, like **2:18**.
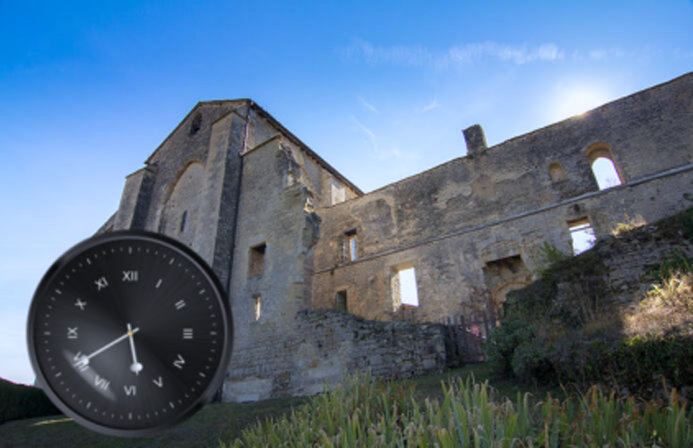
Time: **5:40**
